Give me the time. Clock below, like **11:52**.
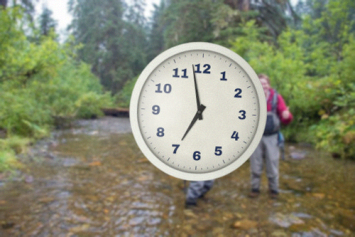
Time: **6:58**
